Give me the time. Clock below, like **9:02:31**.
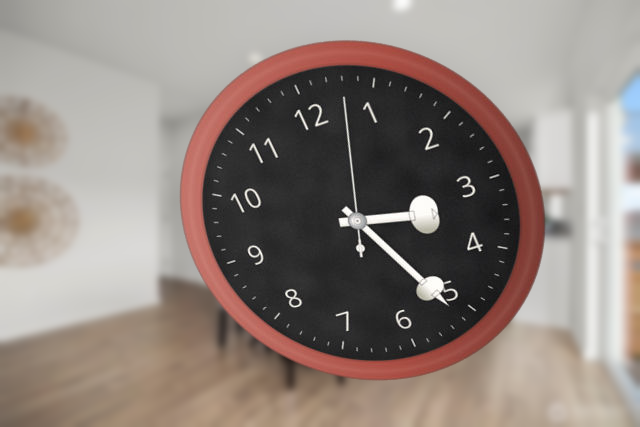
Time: **3:26:03**
